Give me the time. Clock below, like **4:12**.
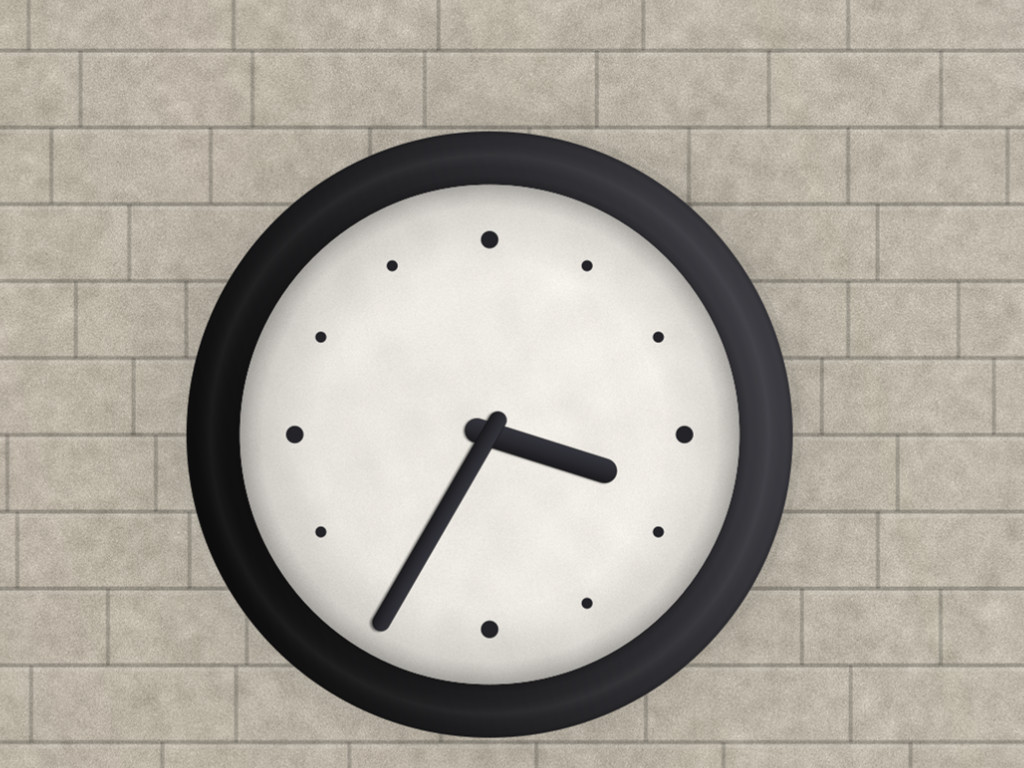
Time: **3:35**
